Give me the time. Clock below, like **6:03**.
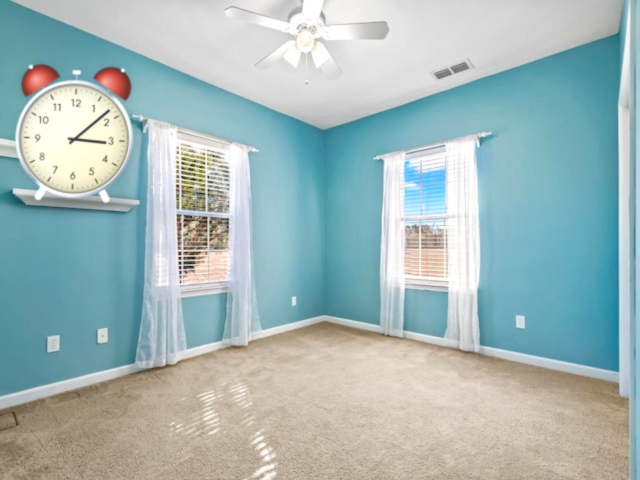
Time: **3:08**
